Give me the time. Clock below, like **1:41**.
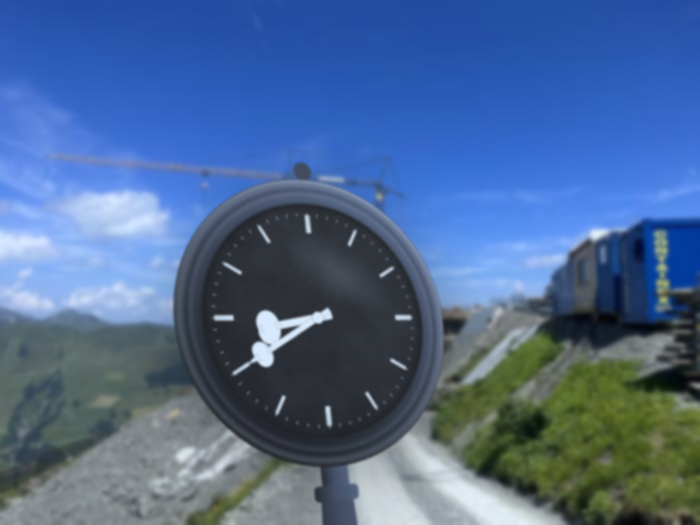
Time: **8:40**
